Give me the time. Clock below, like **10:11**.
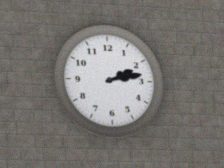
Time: **2:13**
